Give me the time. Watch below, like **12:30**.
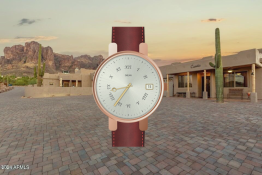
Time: **8:36**
